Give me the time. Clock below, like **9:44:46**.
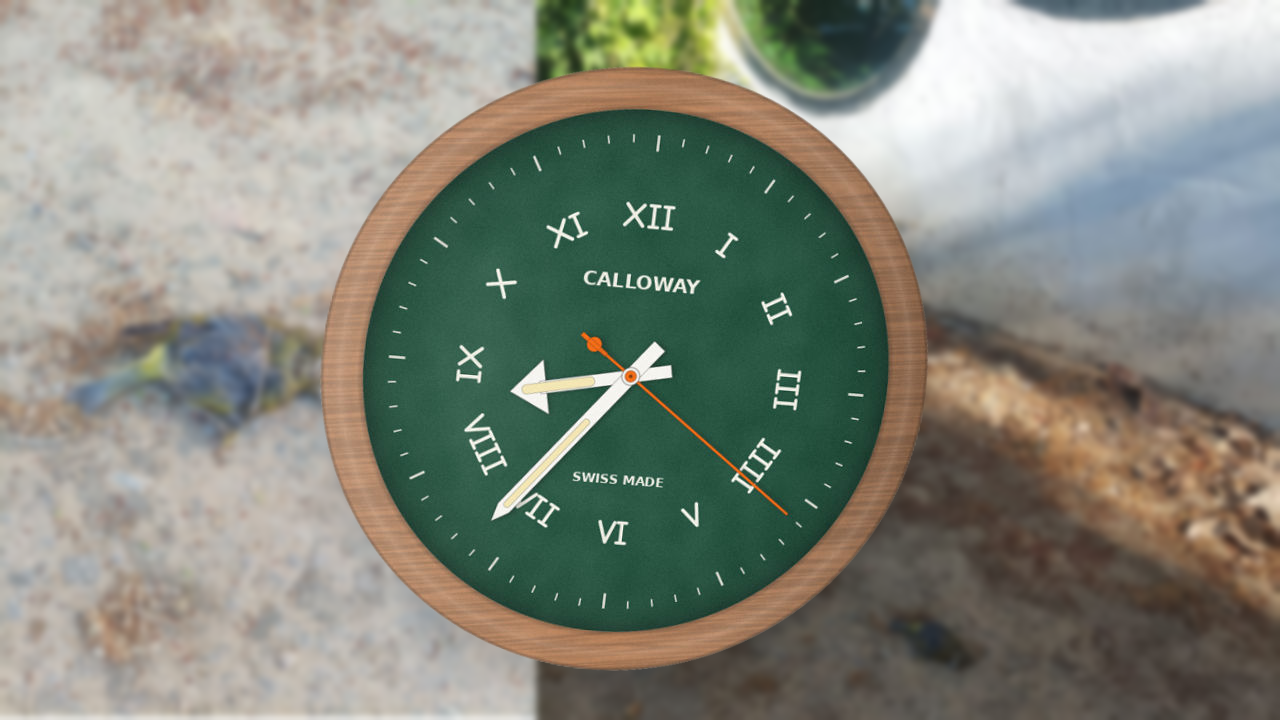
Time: **8:36:21**
